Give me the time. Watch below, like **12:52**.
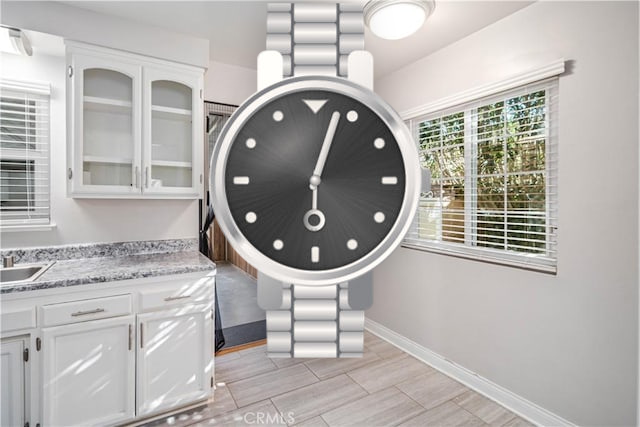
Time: **6:03**
